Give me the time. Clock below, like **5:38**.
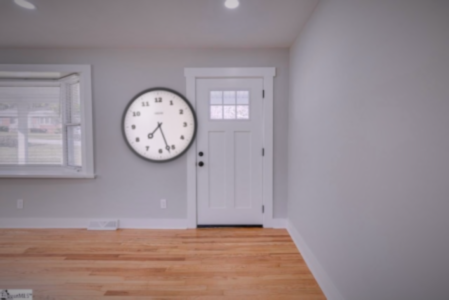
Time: **7:27**
